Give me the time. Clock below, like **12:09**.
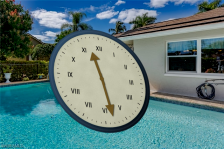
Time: **11:28**
